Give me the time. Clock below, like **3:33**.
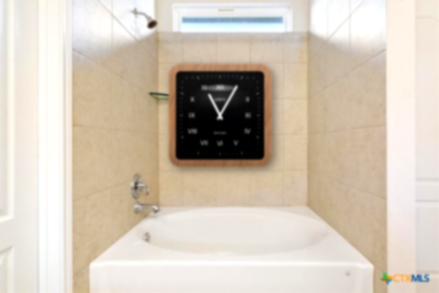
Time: **11:05**
